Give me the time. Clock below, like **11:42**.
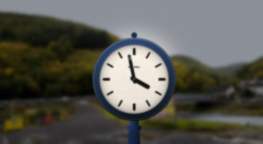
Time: **3:58**
